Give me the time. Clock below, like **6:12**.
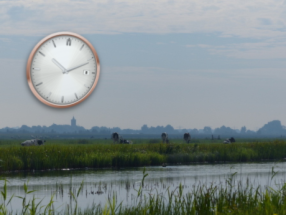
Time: **10:11**
